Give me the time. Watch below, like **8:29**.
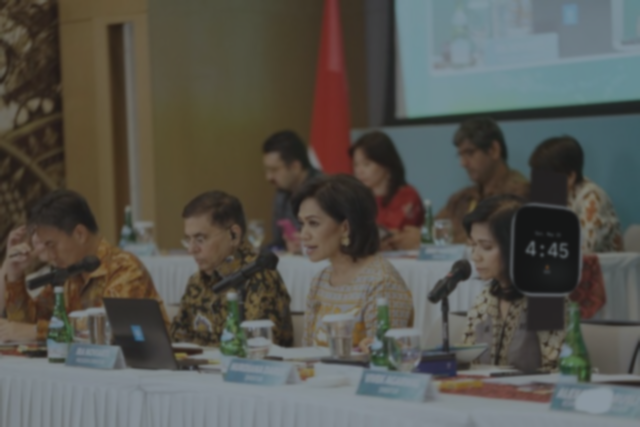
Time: **4:45**
